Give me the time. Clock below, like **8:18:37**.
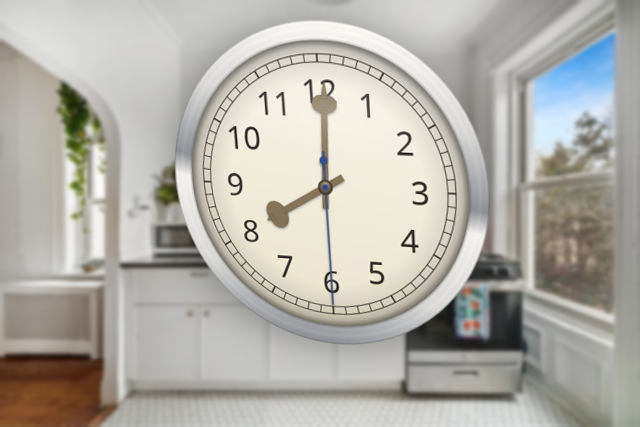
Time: **8:00:30**
